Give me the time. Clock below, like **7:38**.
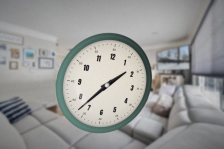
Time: **1:37**
